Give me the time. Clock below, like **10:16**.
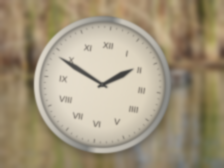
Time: **1:49**
